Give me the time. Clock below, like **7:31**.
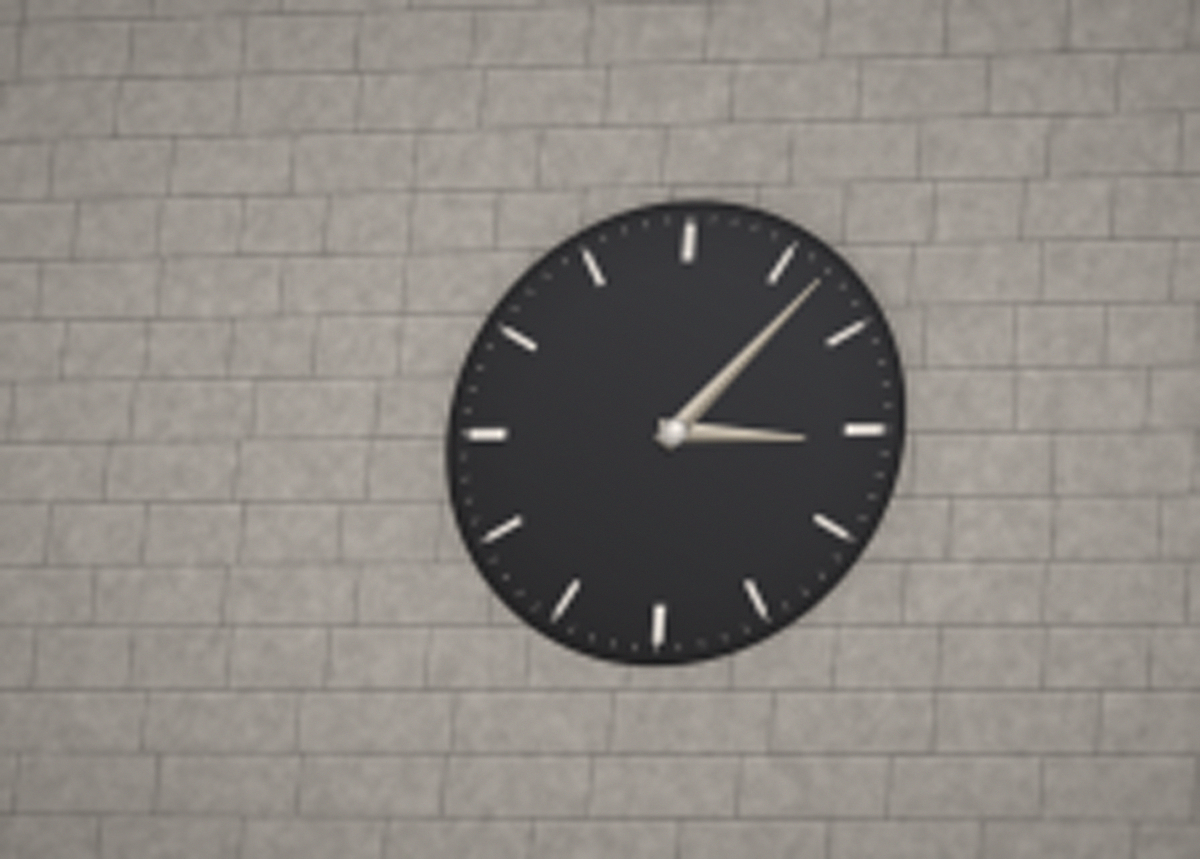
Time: **3:07**
